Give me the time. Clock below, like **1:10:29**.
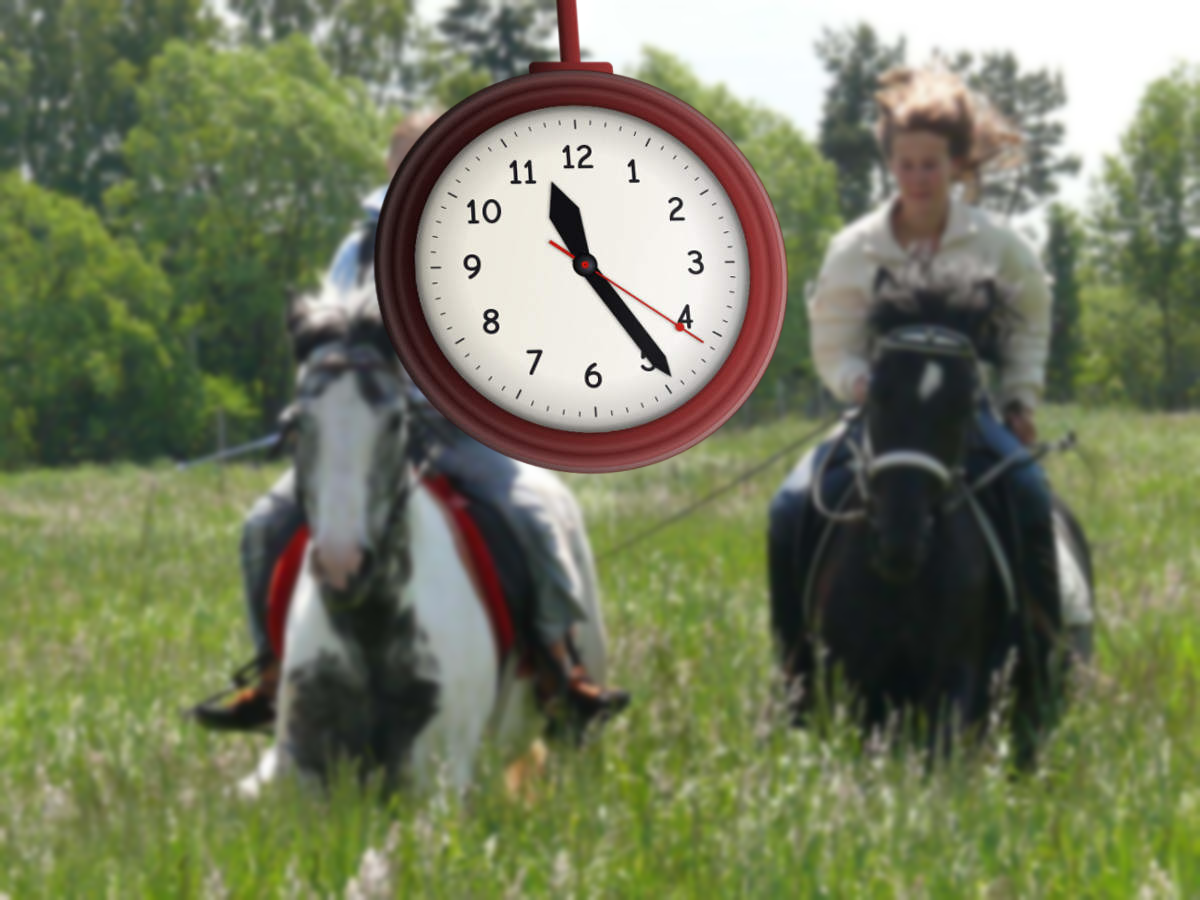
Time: **11:24:21**
